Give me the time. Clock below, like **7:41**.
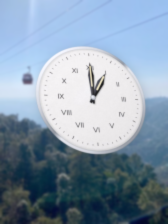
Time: **1:00**
